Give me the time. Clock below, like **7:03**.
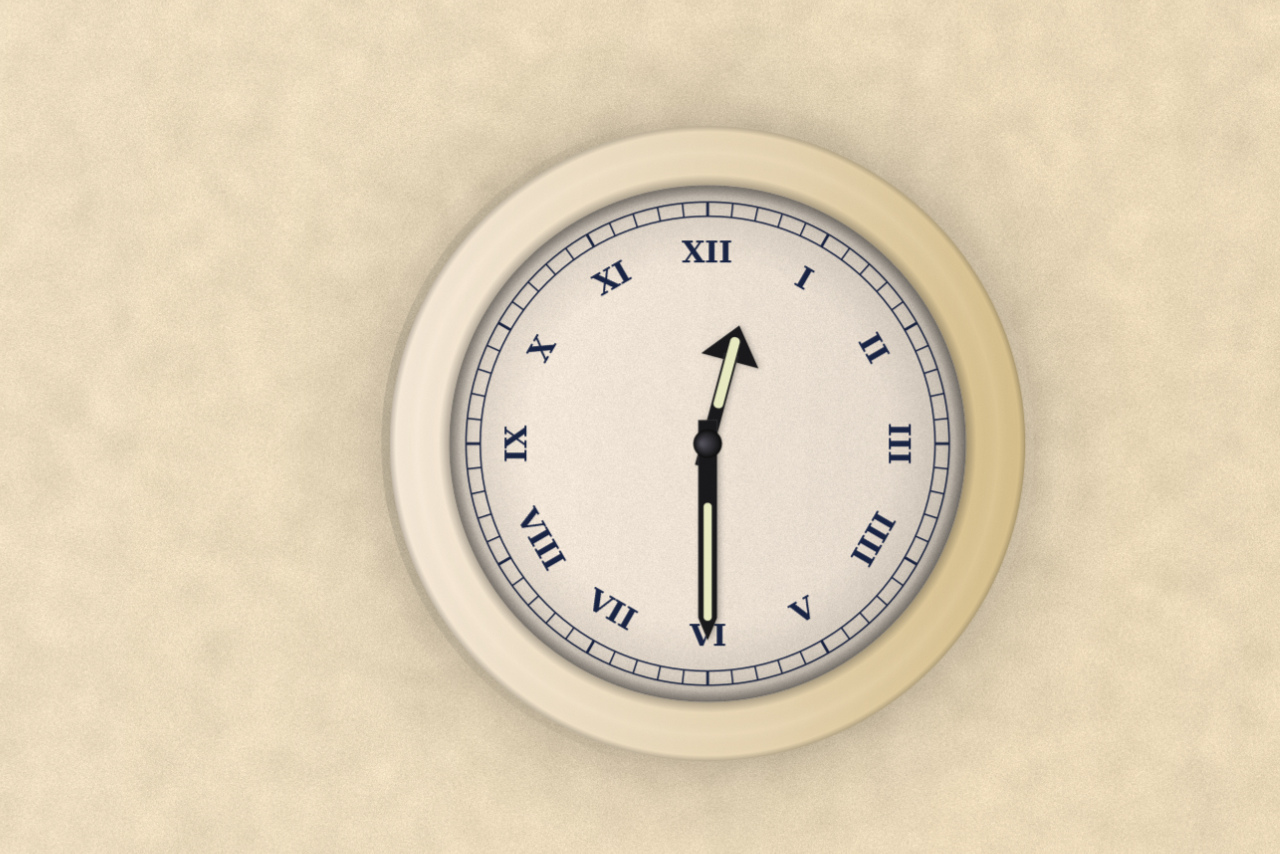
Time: **12:30**
